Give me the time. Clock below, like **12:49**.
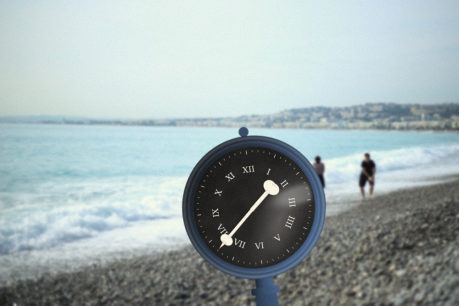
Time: **1:38**
